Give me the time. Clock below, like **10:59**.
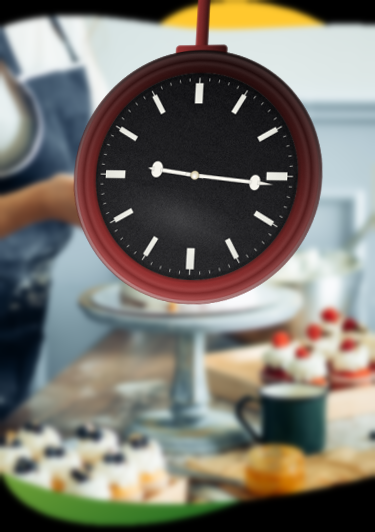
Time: **9:16**
